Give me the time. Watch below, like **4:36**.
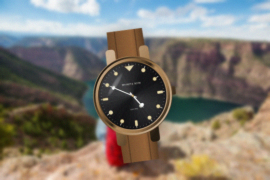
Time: **4:50**
